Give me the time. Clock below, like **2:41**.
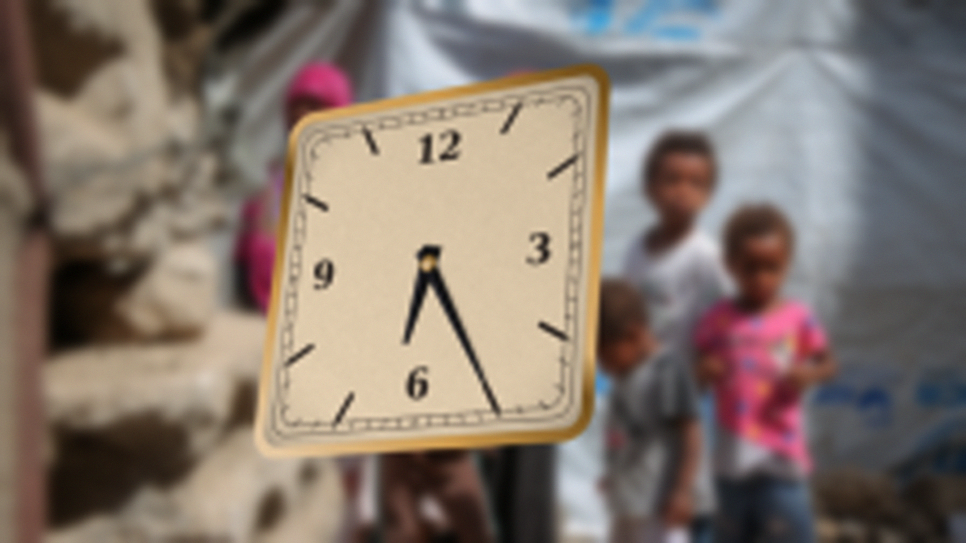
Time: **6:25**
